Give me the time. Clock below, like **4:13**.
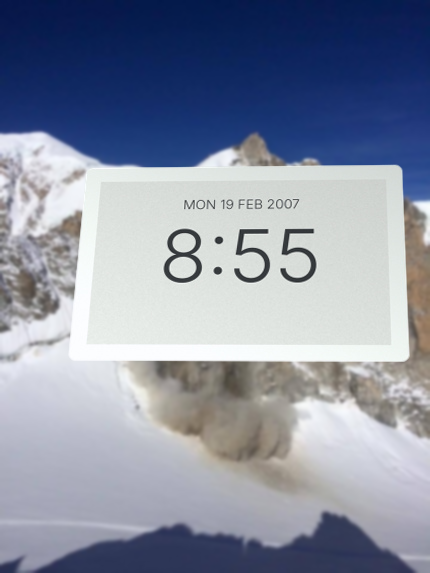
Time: **8:55**
